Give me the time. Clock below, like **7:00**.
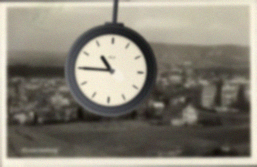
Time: **10:45**
